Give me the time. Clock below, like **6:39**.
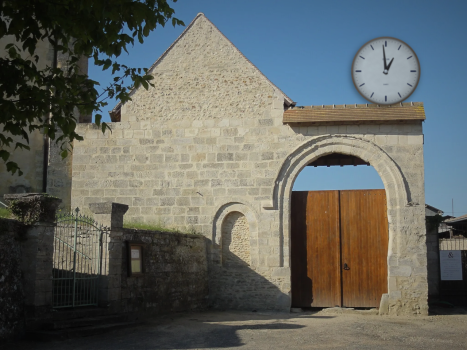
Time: **12:59**
